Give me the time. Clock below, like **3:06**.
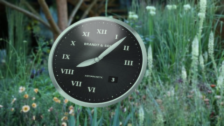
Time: **8:07**
